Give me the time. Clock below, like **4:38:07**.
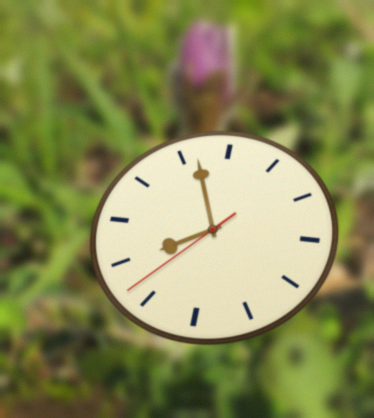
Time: **7:56:37**
